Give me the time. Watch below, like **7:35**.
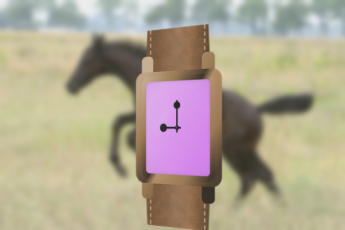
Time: **9:00**
